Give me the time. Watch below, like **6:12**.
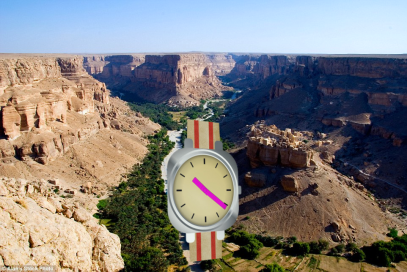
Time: **10:21**
